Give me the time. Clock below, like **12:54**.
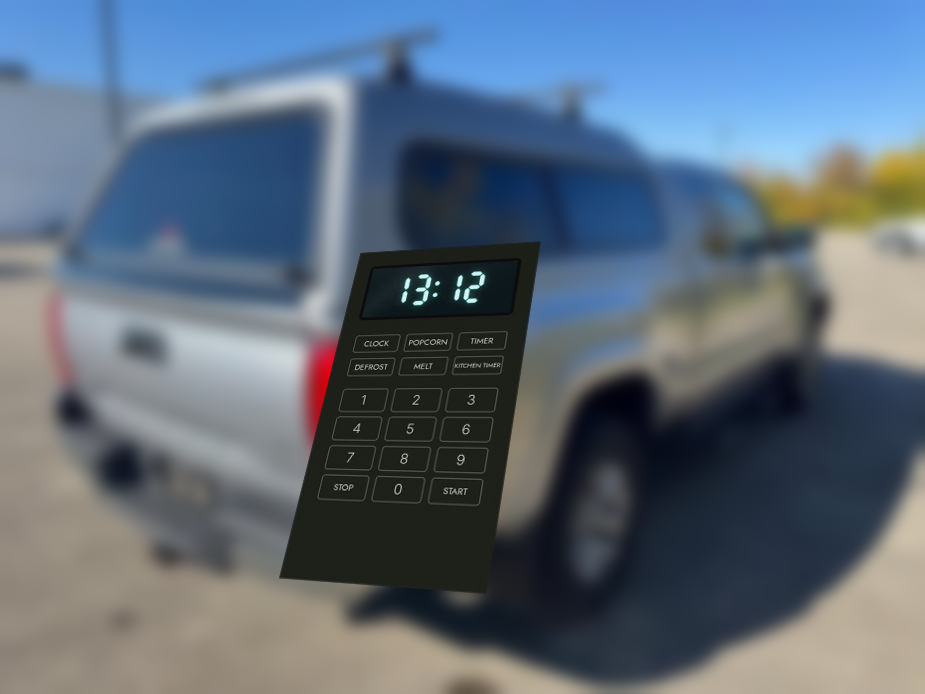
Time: **13:12**
